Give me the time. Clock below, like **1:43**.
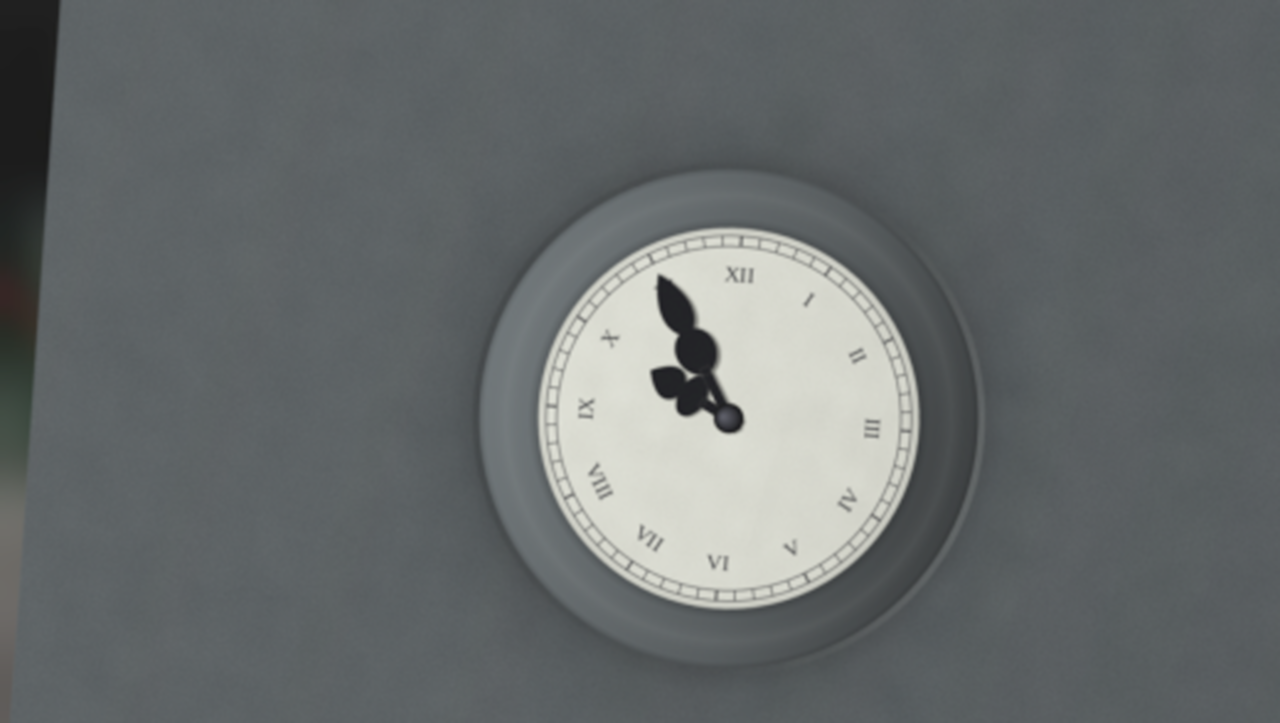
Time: **9:55**
